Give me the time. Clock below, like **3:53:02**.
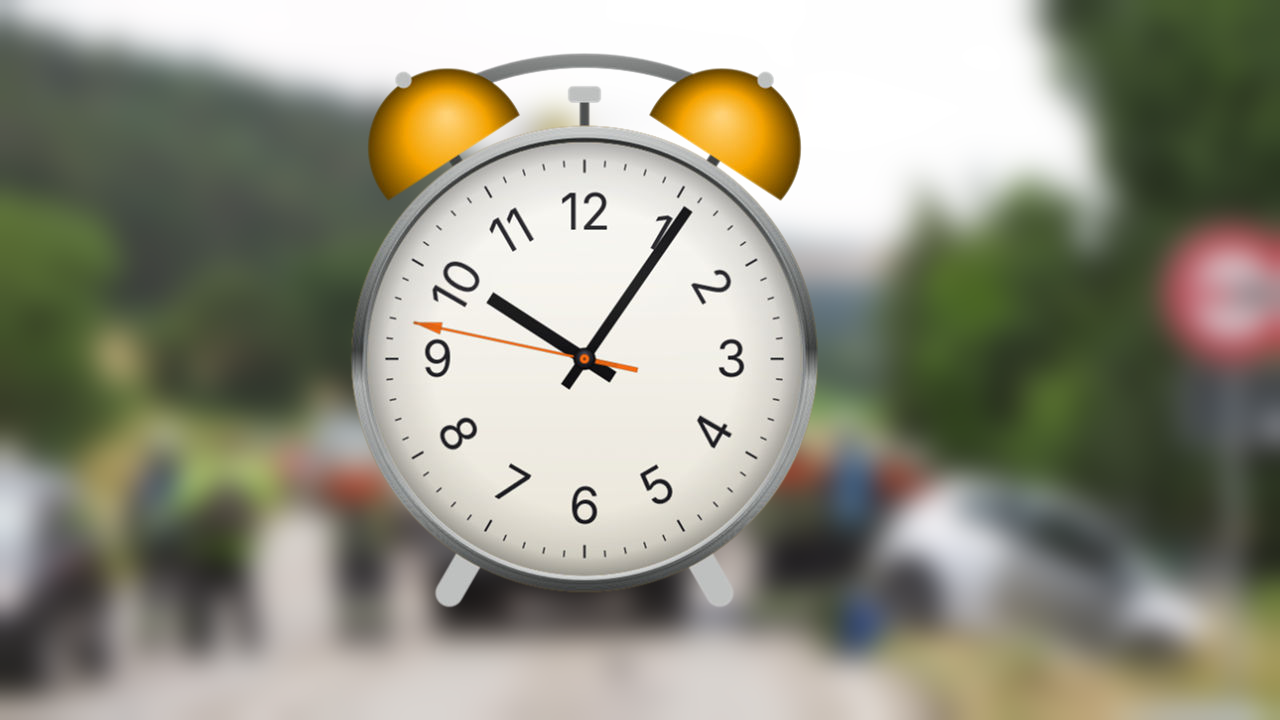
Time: **10:05:47**
